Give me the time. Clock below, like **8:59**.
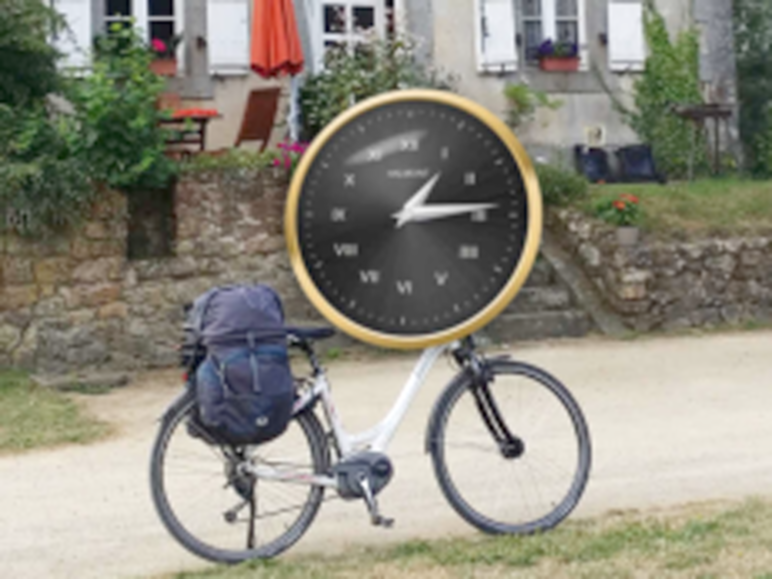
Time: **1:14**
